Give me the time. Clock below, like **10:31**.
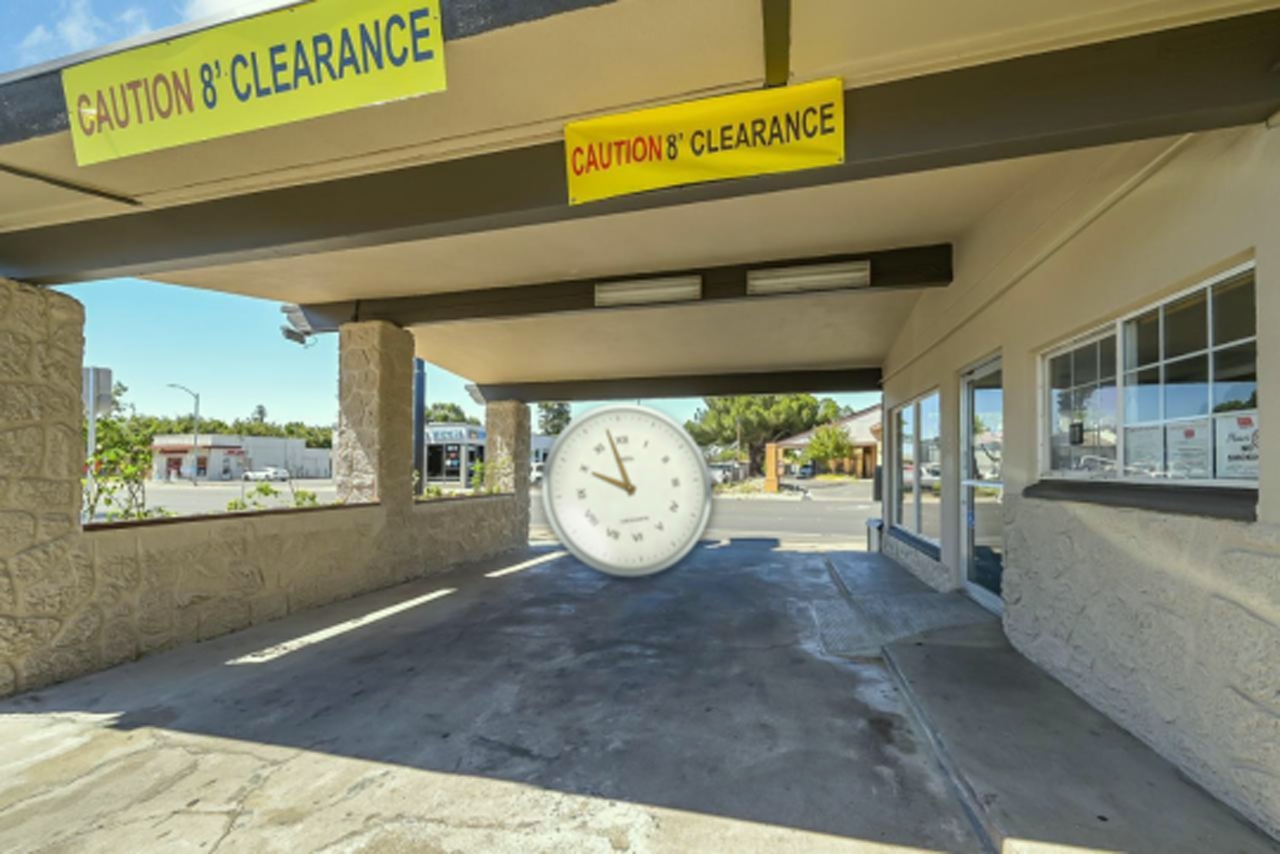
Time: **9:58**
